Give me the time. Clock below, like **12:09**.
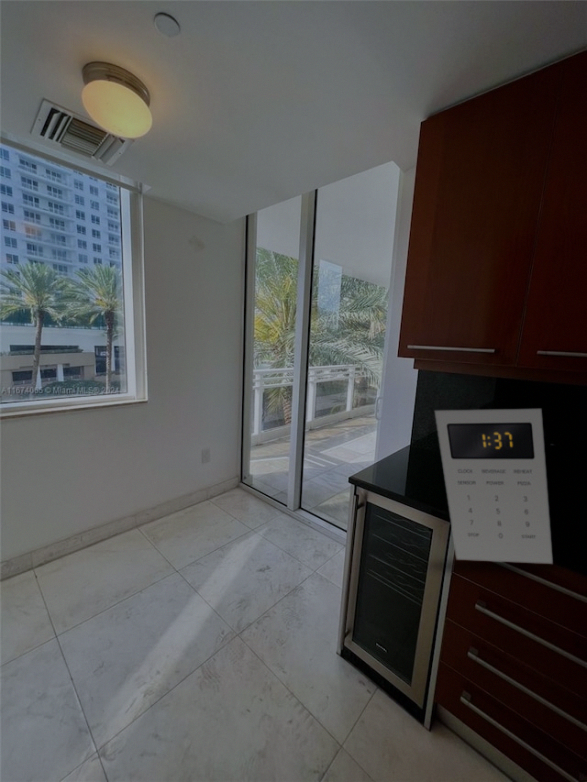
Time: **1:37**
